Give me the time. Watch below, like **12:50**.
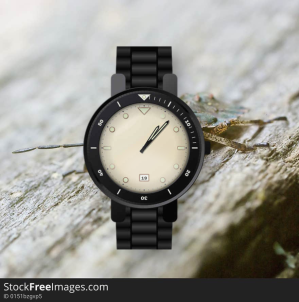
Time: **1:07**
